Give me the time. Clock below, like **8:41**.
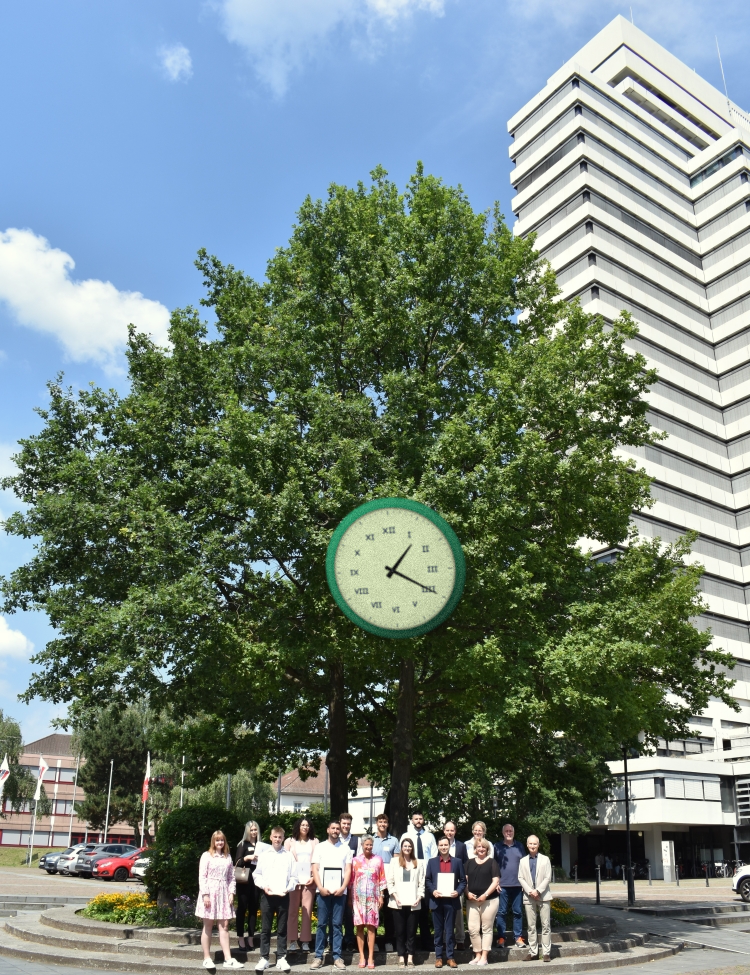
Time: **1:20**
